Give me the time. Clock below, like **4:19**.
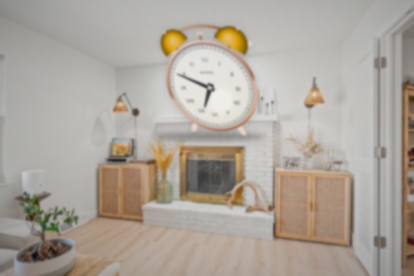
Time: **6:49**
